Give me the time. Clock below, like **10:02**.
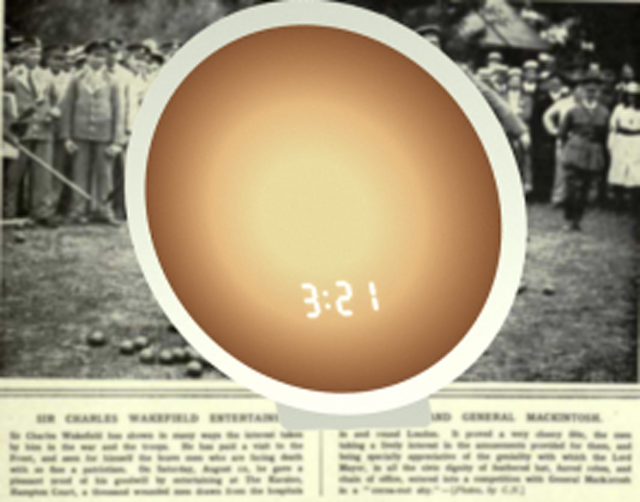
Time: **3:21**
